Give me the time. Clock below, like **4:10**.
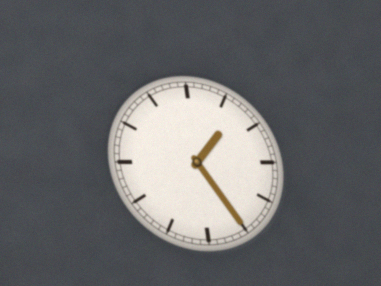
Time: **1:25**
